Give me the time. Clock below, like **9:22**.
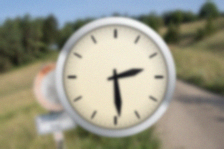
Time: **2:29**
